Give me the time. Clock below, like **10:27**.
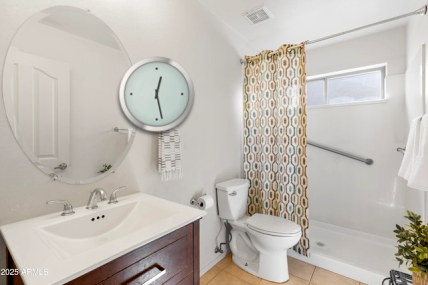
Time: **12:28**
